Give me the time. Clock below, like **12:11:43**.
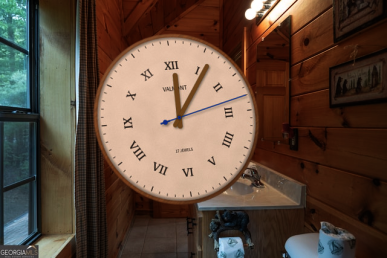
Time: **12:06:13**
